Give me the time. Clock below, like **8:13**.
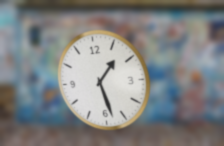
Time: **1:28**
